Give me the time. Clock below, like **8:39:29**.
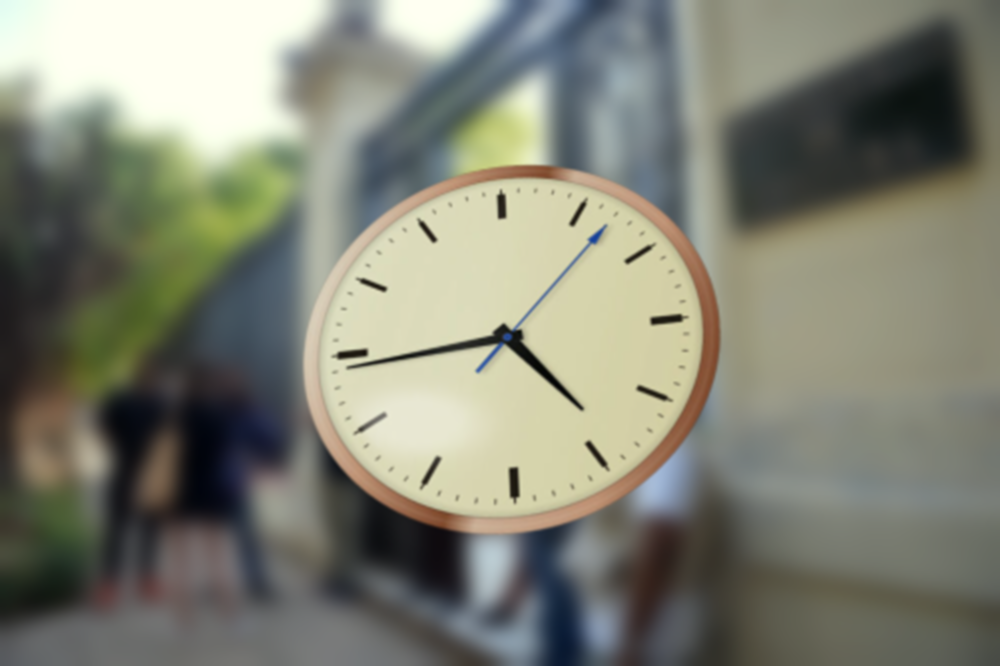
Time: **4:44:07**
